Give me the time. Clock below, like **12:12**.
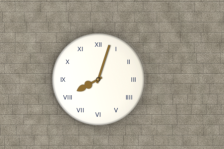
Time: **8:03**
